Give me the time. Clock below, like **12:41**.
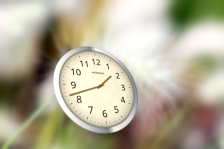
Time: **1:42**
